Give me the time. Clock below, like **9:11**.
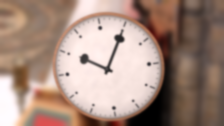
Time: **10:05**
